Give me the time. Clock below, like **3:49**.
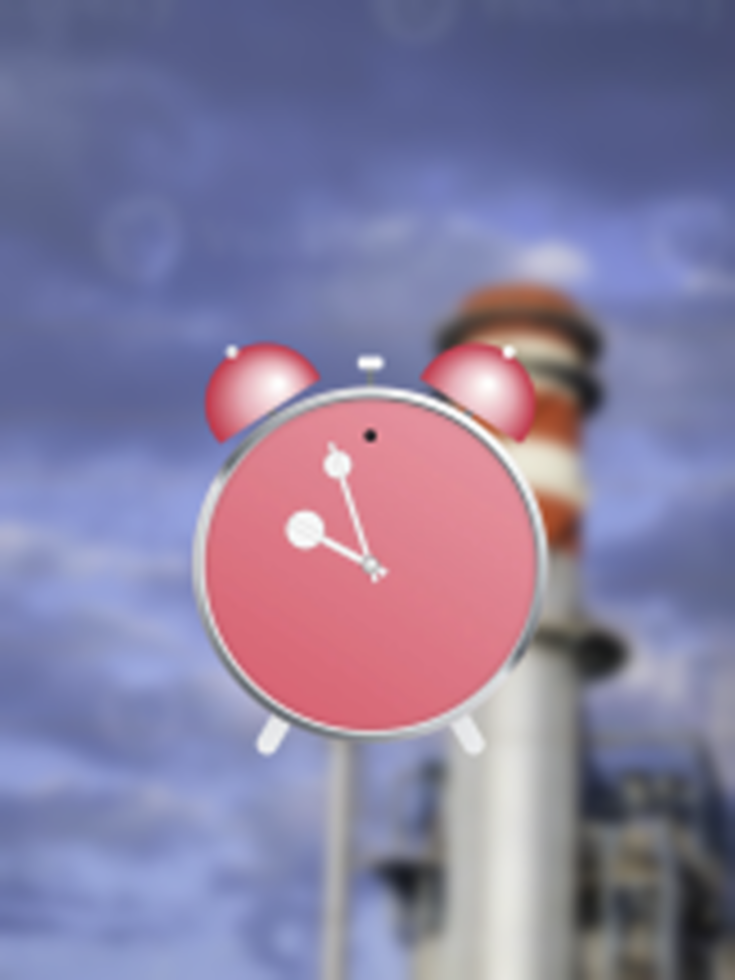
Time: **9:57**
